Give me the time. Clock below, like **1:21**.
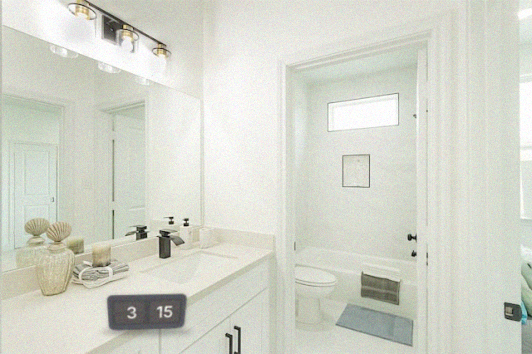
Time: **3:15**
